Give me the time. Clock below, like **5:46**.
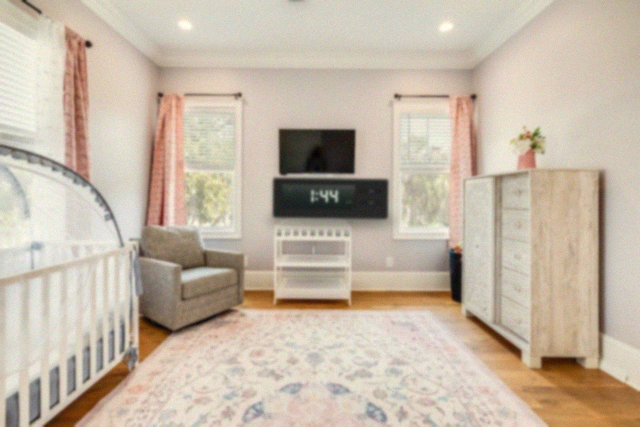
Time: **1:44**
